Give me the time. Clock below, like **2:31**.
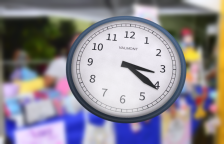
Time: **3:21**
